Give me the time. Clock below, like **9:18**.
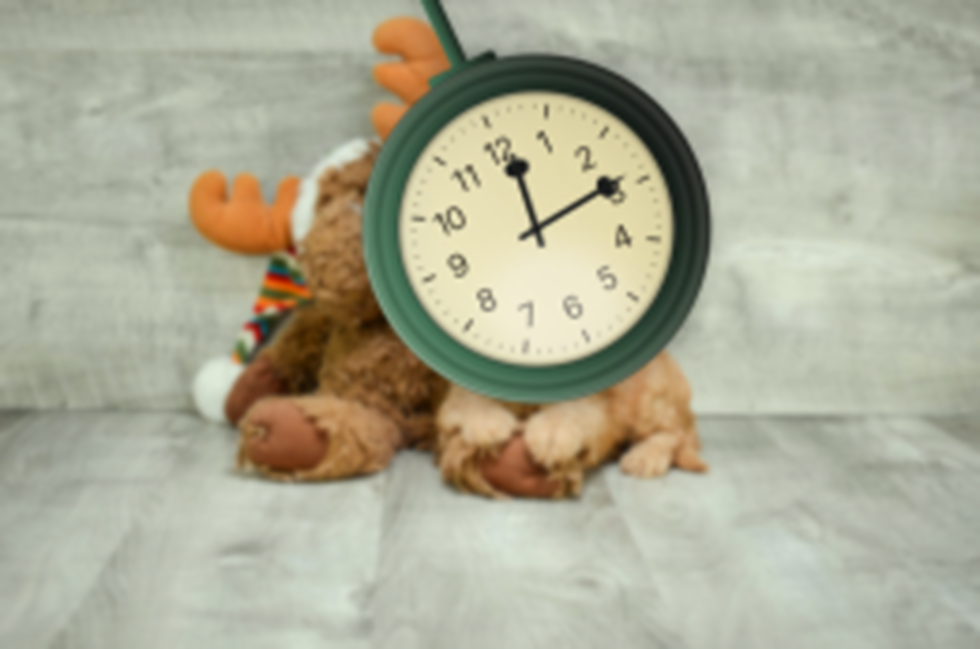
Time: **12:14**
